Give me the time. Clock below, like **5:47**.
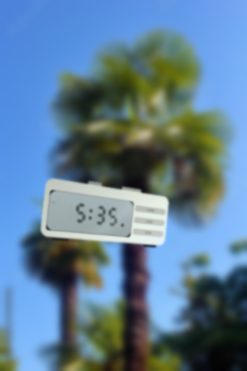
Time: **5:35**
